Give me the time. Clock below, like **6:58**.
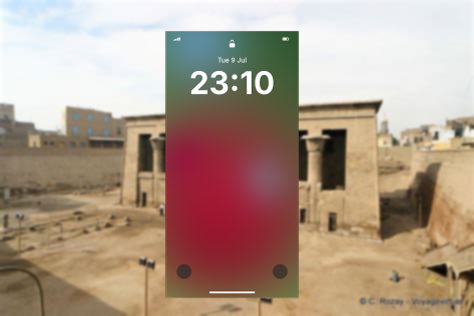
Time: **23:10**
